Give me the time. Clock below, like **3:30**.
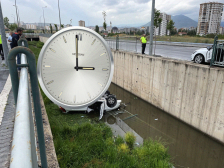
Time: **2:59**
